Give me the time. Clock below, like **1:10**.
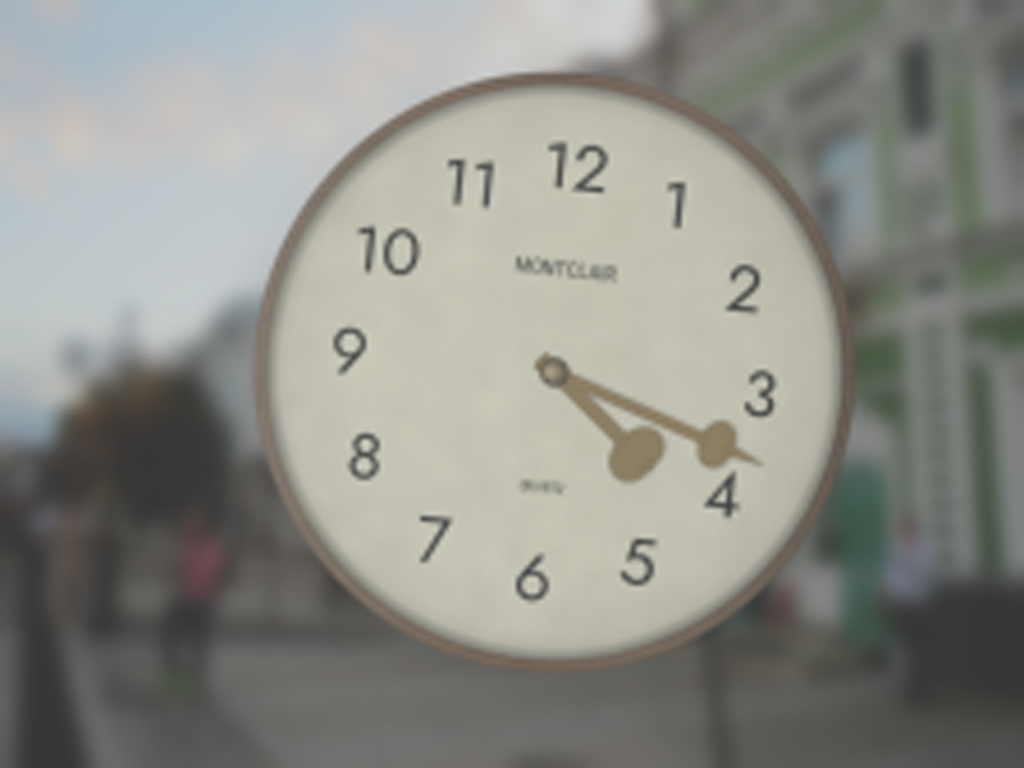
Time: **4:18**
